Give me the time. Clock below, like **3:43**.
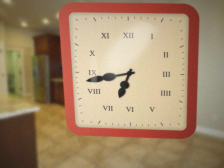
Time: **6:43**
